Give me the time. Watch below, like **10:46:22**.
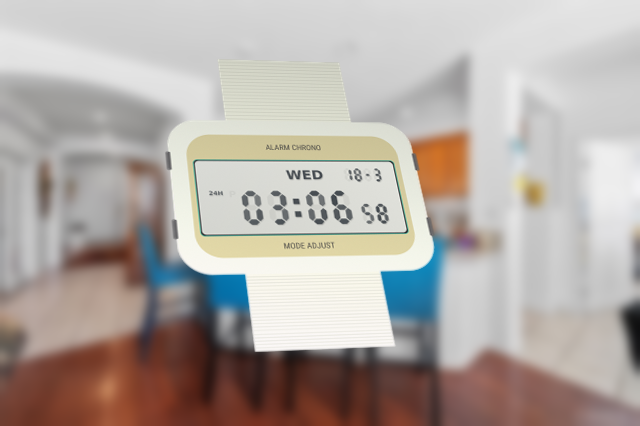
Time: **3:06:58**
